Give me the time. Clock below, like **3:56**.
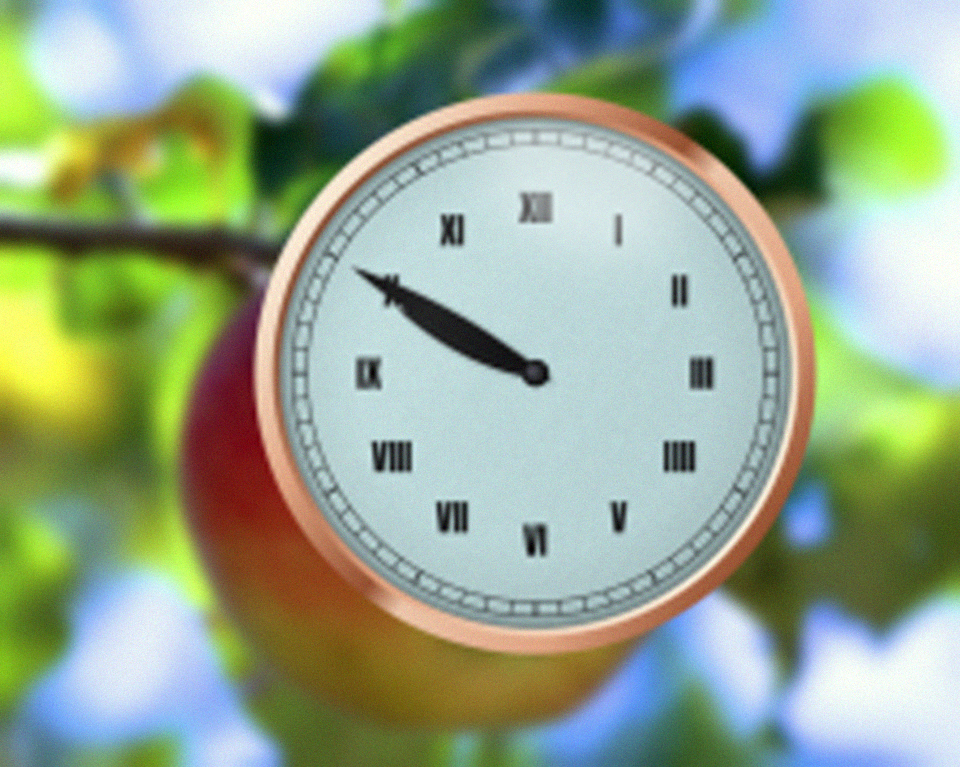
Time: **9:50**
